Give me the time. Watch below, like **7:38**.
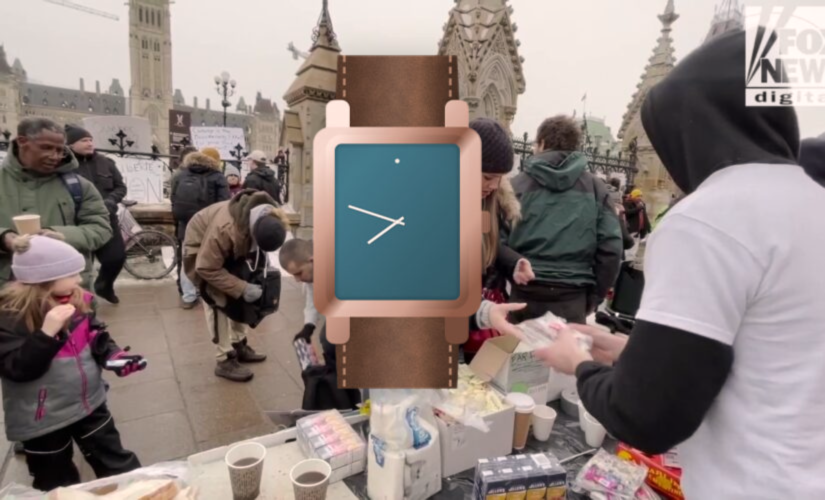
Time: **7:48**
